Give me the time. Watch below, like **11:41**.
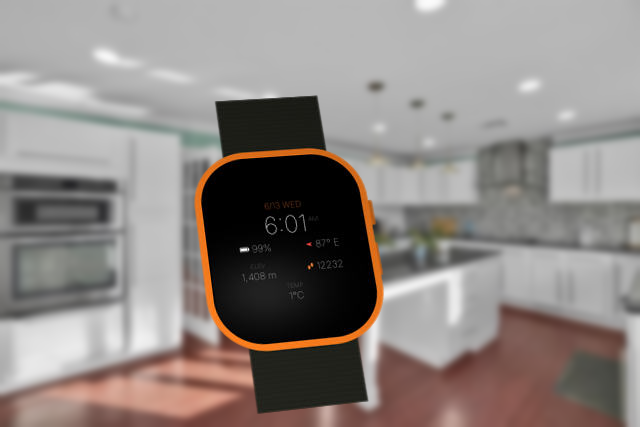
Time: **6:01**
